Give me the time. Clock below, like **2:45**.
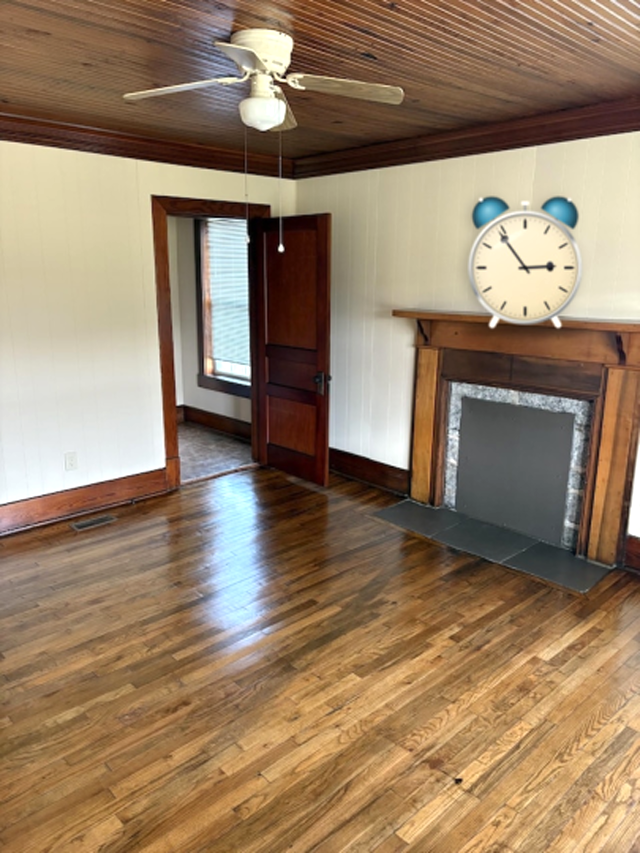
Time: **2:54**
